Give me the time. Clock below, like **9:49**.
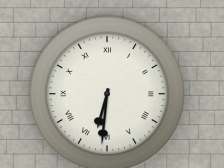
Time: **6:31**
